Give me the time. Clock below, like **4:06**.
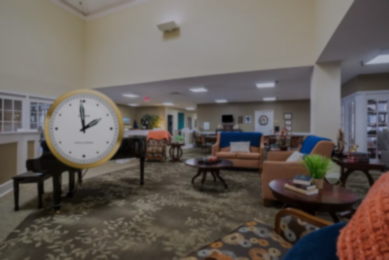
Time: **1:59**
